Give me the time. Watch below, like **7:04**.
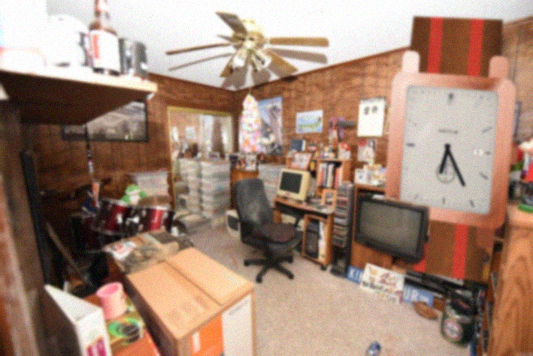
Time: **6:25**
